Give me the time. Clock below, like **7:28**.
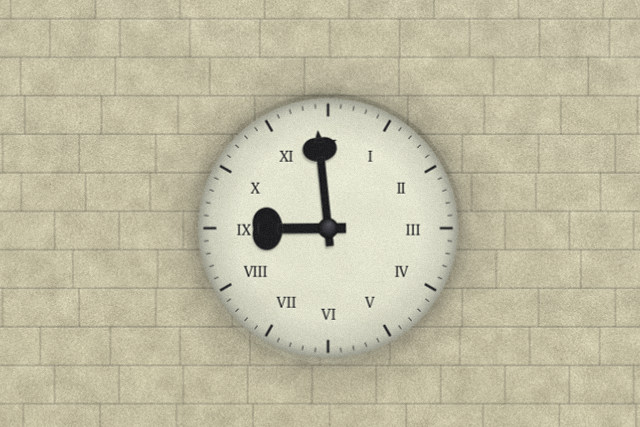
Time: **8:59**
